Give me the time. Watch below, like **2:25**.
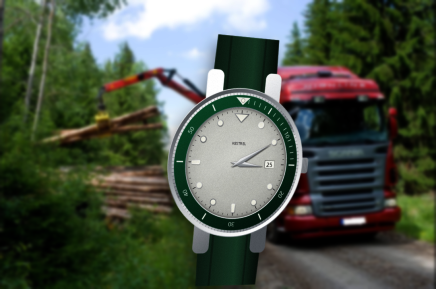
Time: **3:10**
